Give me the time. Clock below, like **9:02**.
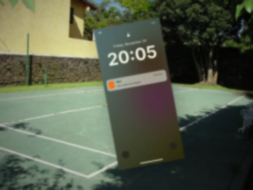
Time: **20:05**
